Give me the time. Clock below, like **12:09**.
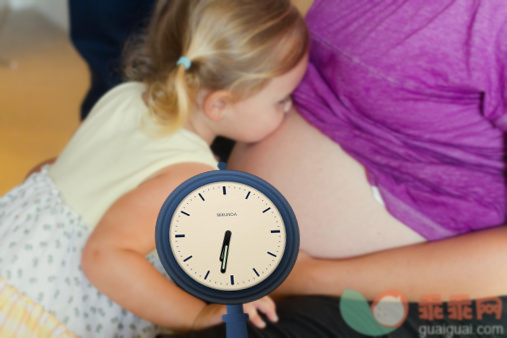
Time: **6:32**
